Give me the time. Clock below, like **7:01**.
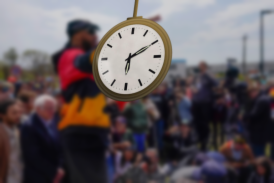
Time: **6:10**
